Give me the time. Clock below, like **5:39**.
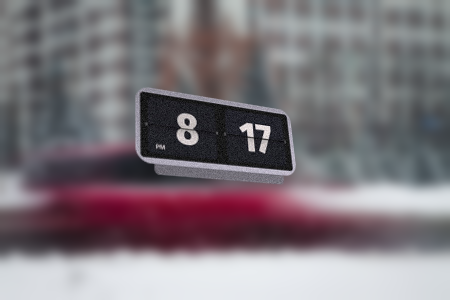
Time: **8:17**
